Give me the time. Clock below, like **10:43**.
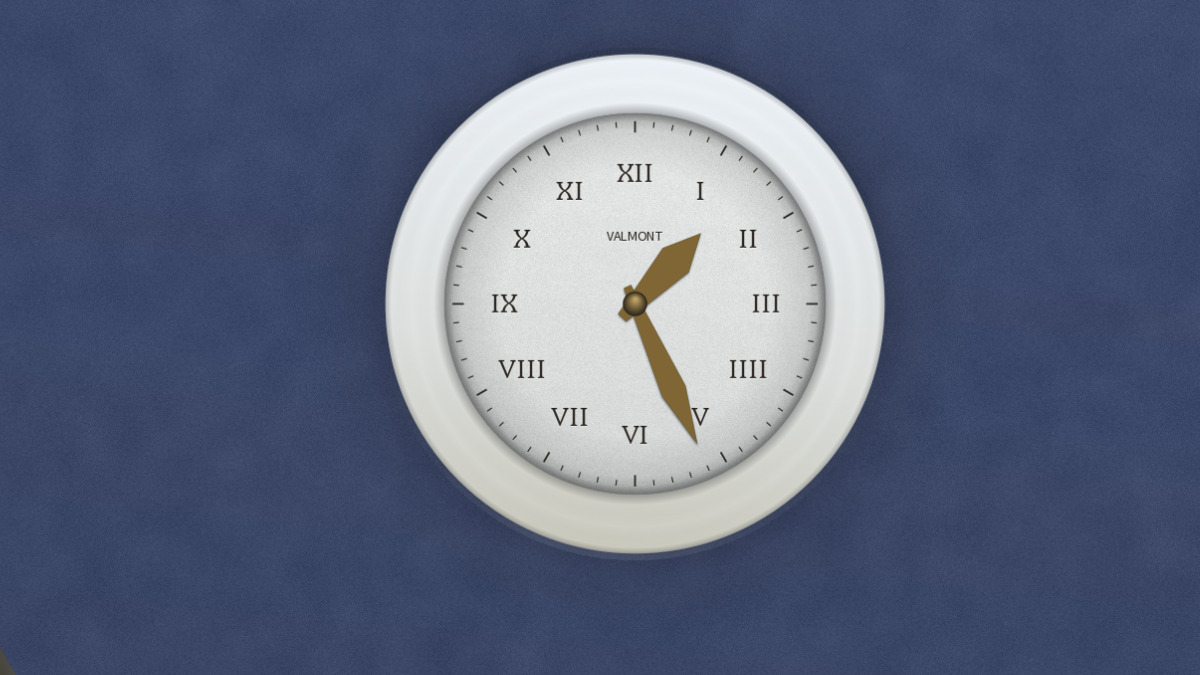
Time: **1:26**
